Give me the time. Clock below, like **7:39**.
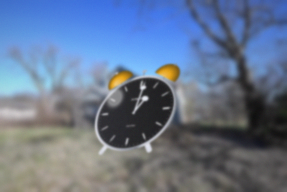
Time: **1:01**
